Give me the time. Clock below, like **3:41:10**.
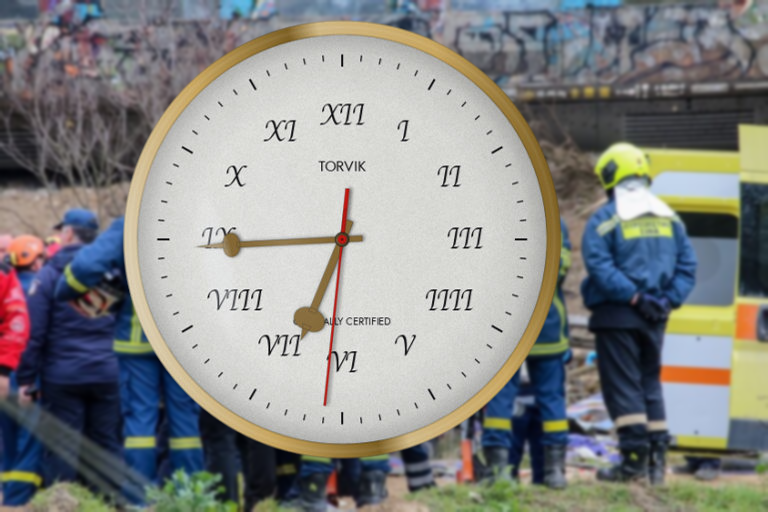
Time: **6:44:31**
